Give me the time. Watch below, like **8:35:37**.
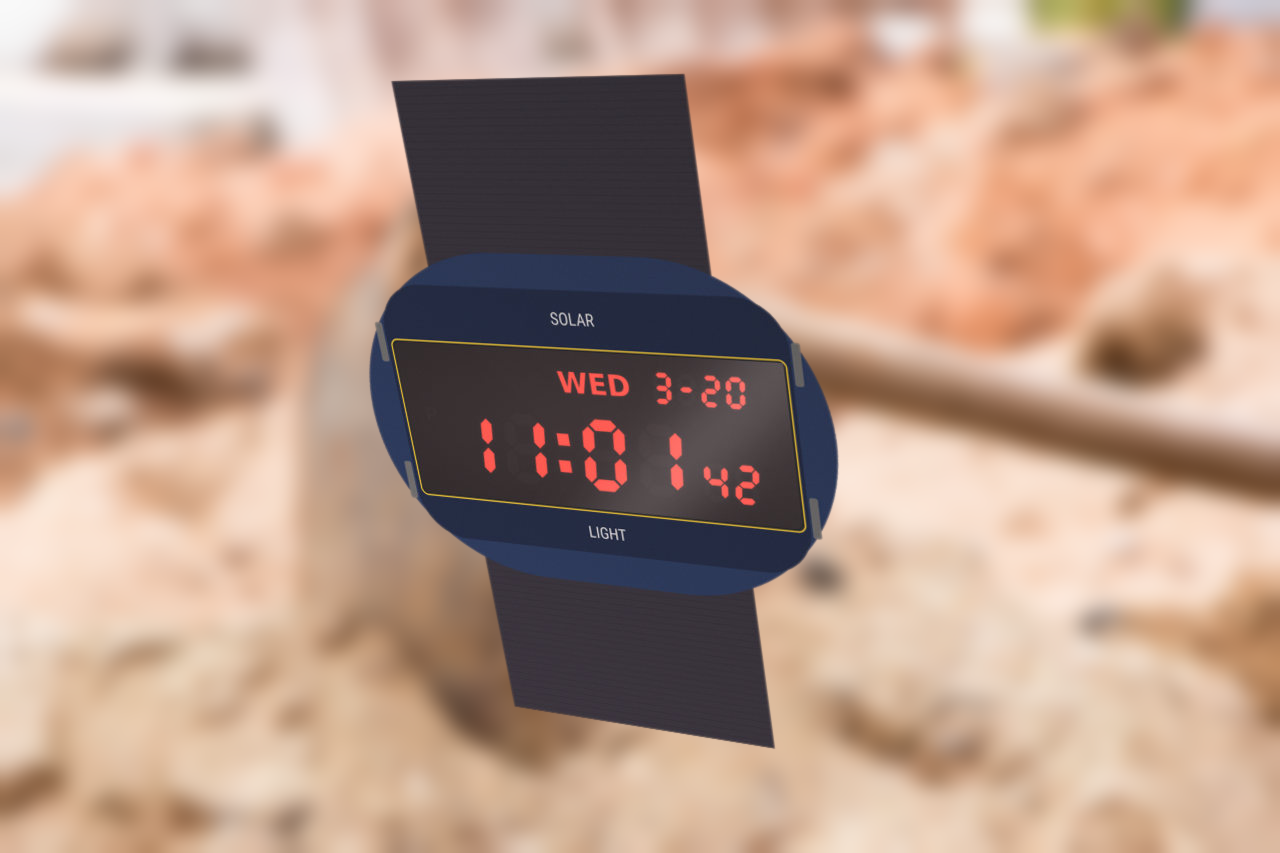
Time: **11:01:42**
